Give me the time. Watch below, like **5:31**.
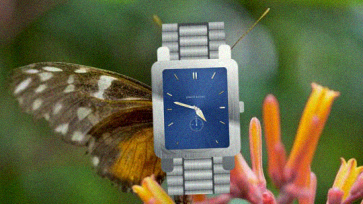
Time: **4:48**
